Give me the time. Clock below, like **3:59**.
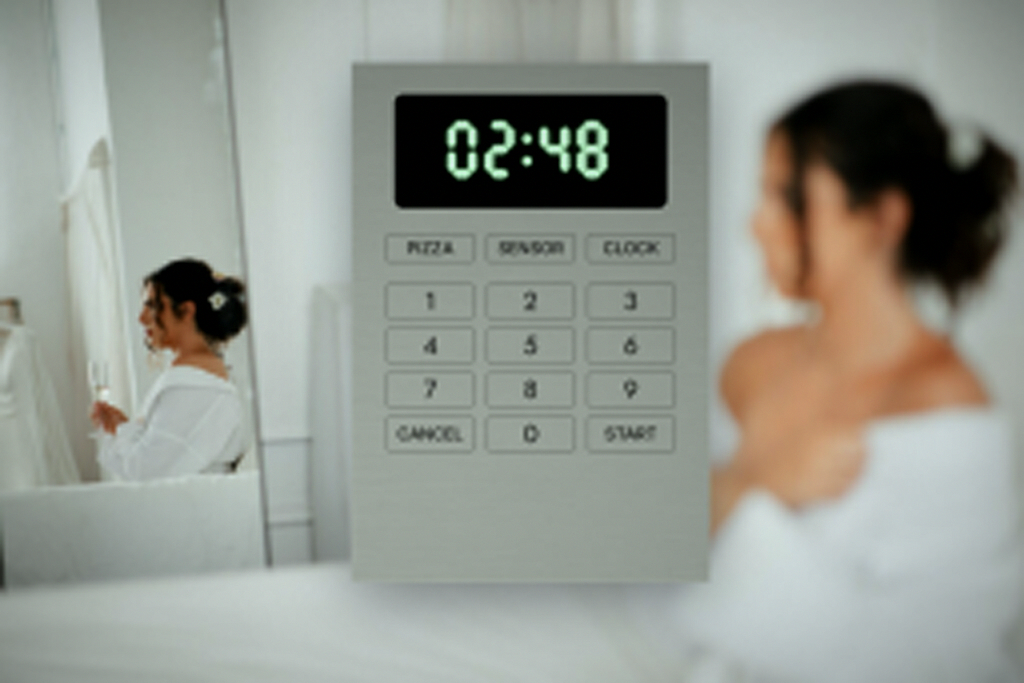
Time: **2:48**
